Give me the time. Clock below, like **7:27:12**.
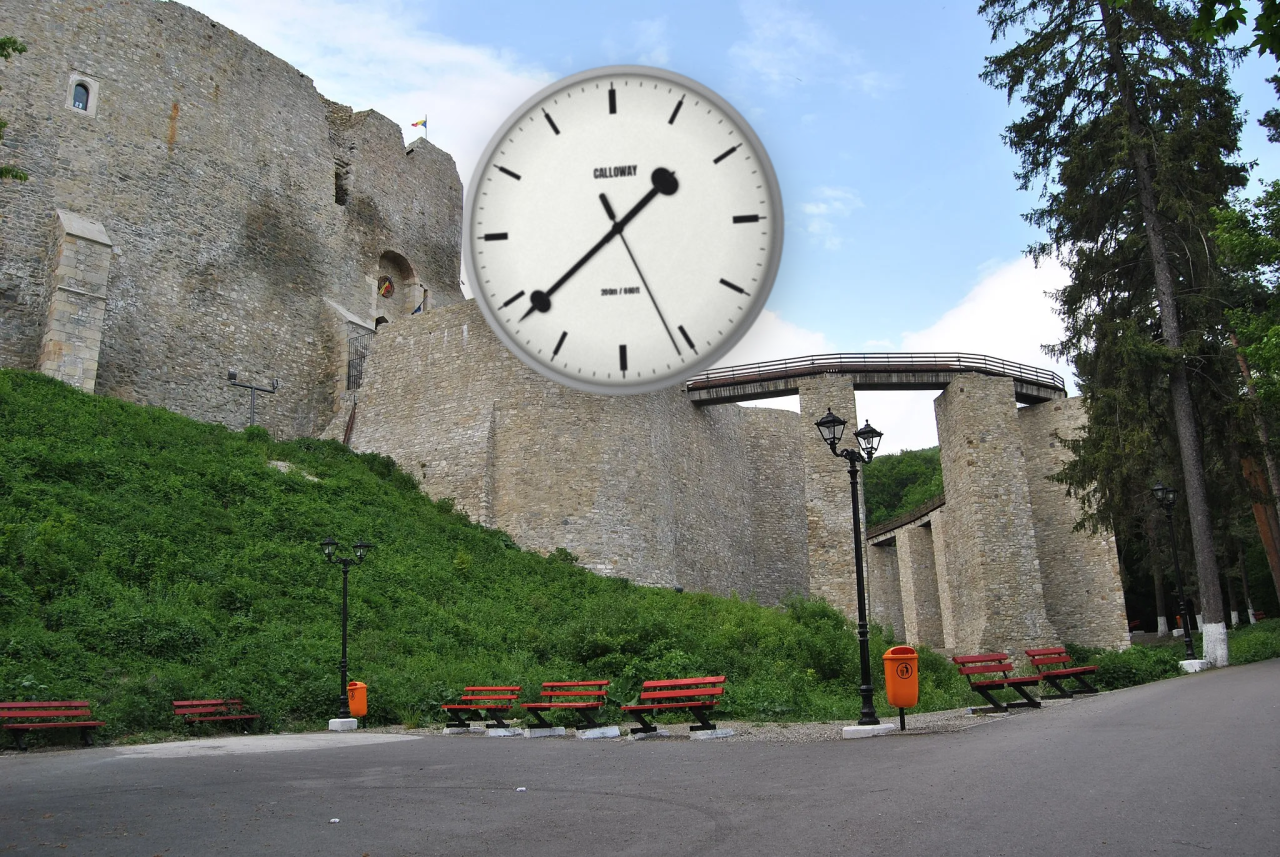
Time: **1:38:26**
